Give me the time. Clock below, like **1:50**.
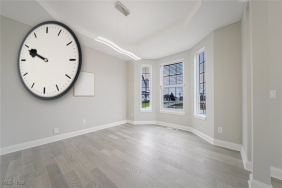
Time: **9:49**
